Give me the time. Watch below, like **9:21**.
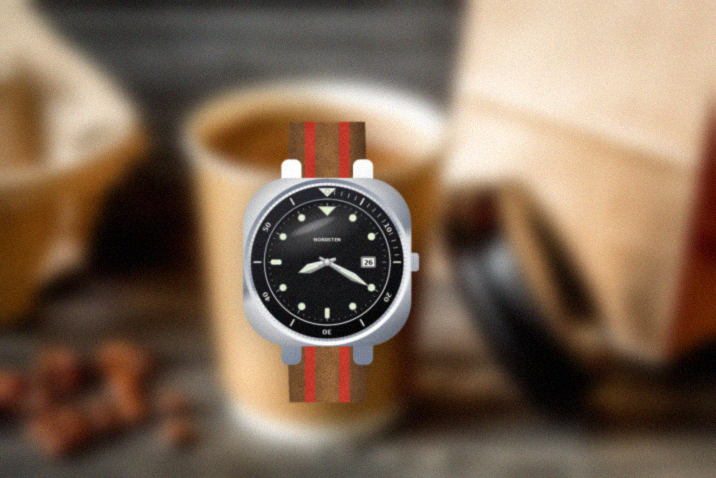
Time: **8:20**
